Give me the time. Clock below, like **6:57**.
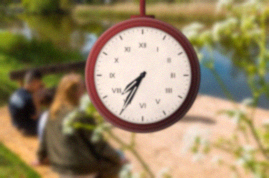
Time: **7:35**
